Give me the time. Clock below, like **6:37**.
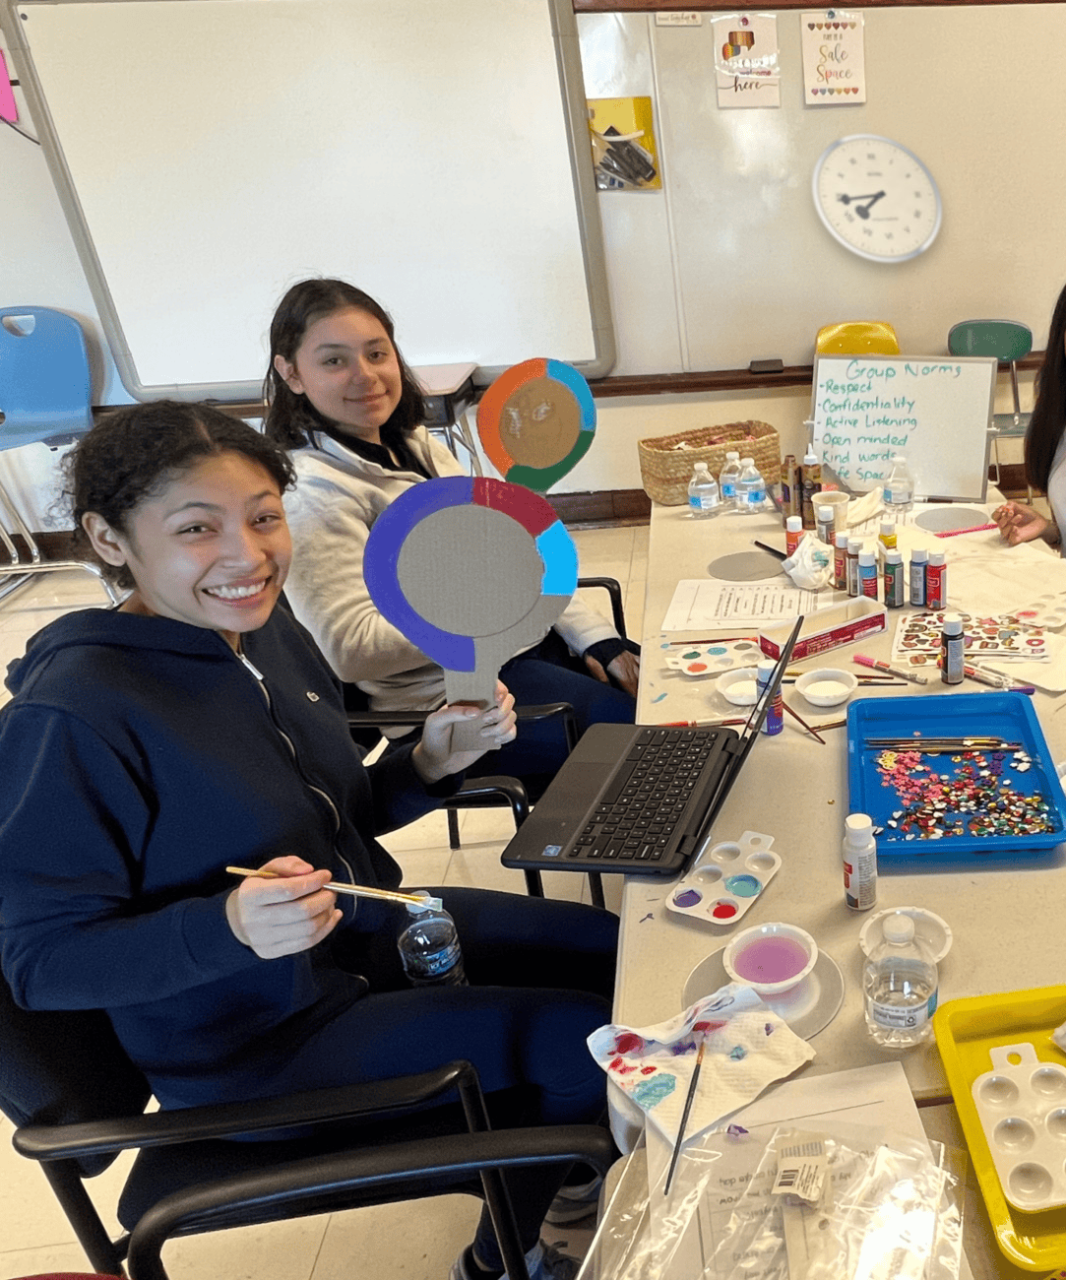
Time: **7:44**
